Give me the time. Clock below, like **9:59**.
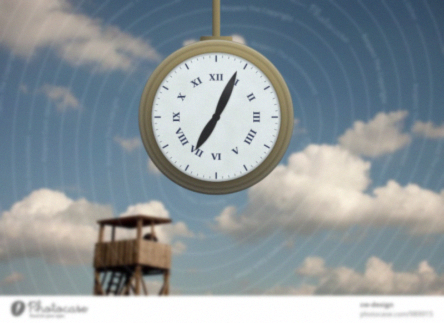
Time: **7:04**
